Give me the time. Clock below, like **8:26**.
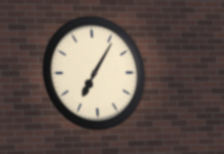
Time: **7:06**
